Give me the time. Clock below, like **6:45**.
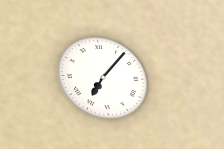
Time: **7:07**
